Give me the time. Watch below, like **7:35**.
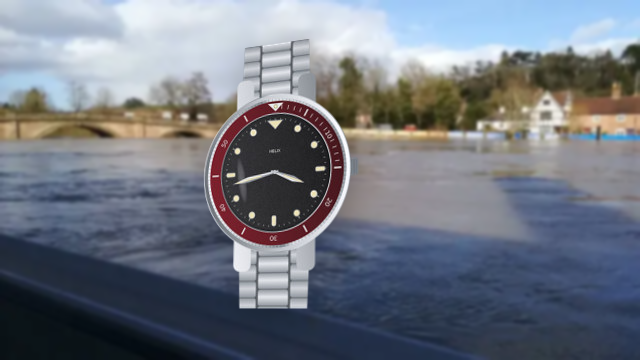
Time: **3:43**
